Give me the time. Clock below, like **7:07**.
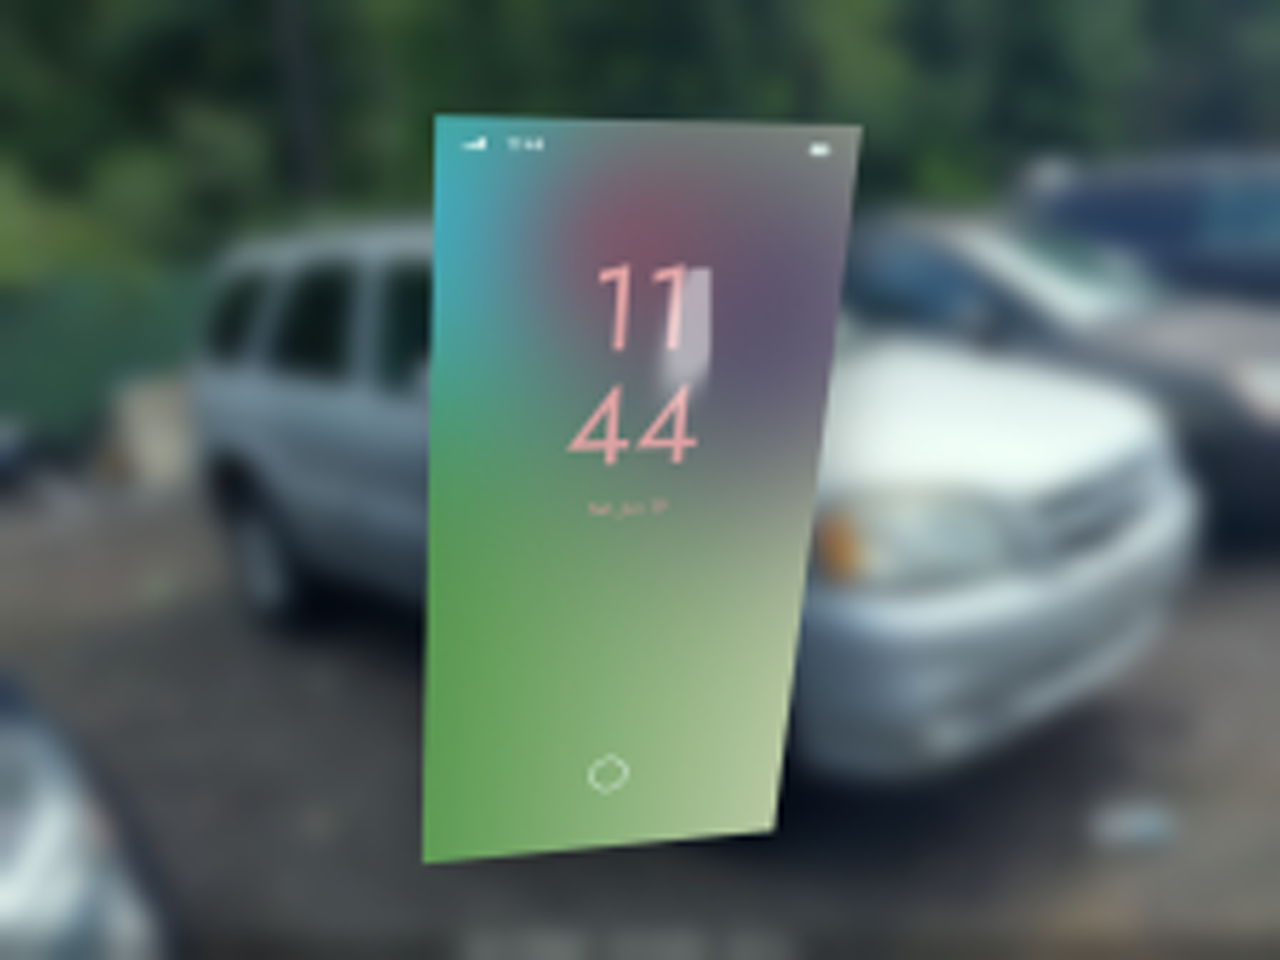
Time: **11:44**
